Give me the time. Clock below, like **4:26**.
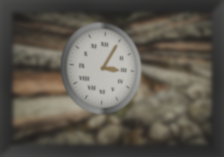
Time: **3:05**
